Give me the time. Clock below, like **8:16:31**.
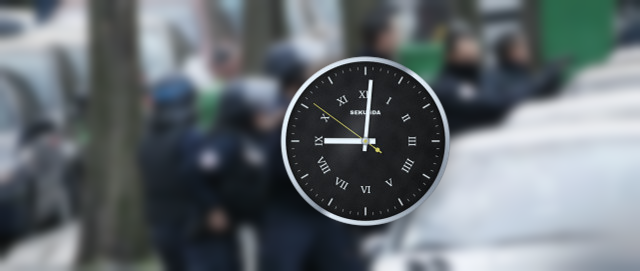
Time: **9:00:51**
